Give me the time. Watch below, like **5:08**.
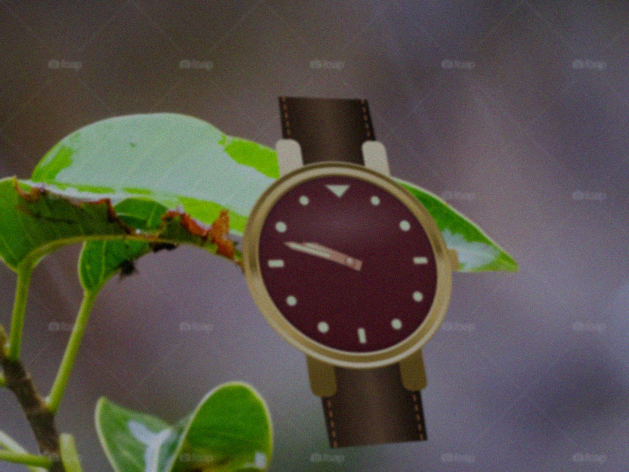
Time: **9:48**
